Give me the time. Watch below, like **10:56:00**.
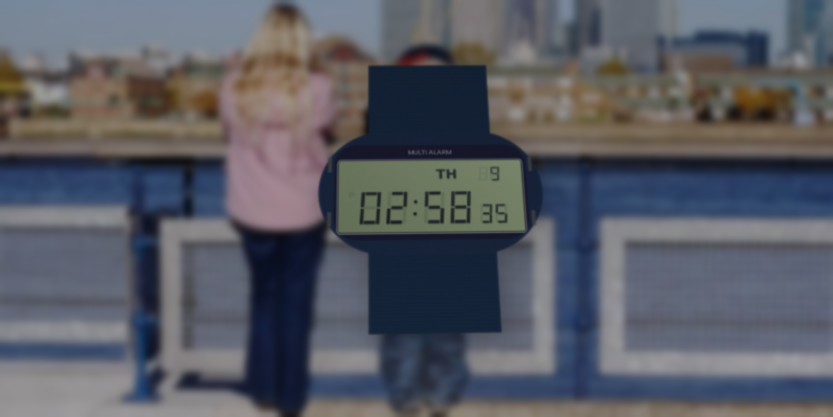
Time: **2:58:35**
